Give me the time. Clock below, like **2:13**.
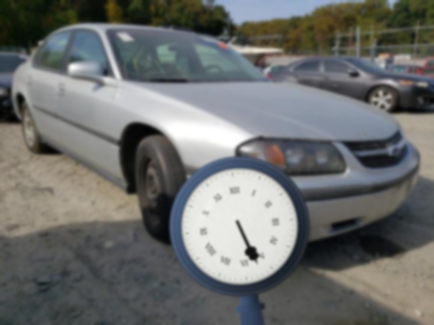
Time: **5:27**
